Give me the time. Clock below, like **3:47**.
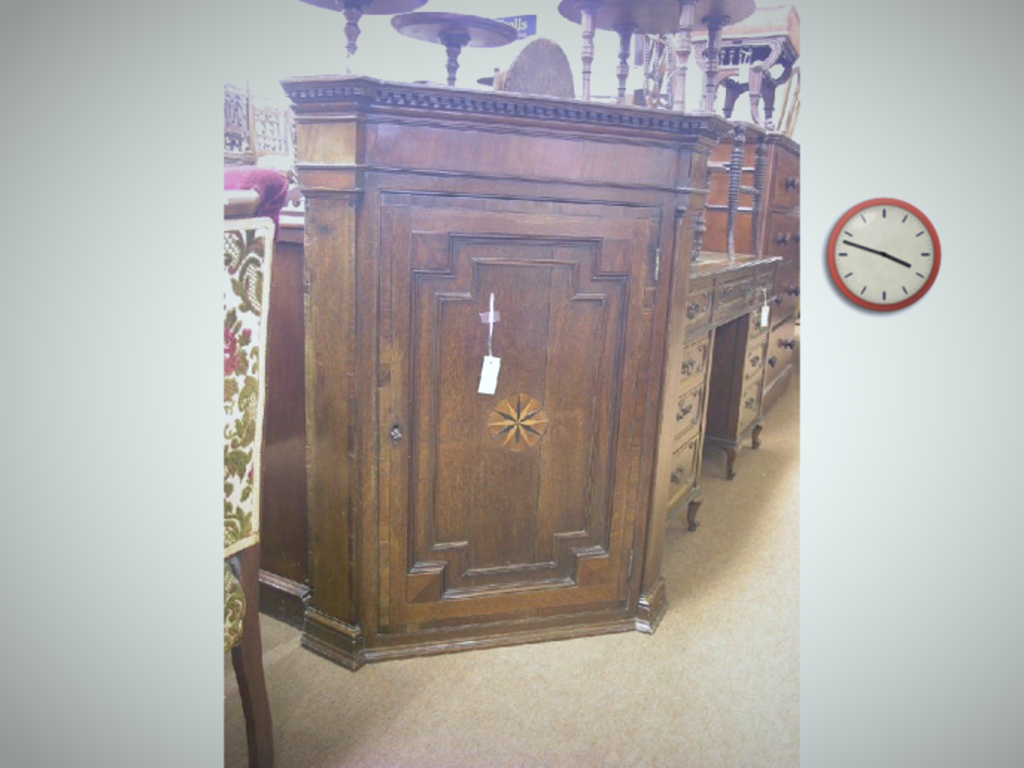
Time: **3:48**
